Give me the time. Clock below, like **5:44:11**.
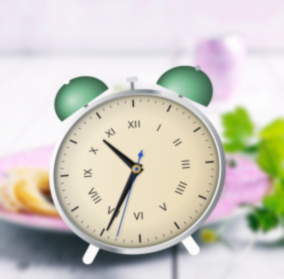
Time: **10:34:33**
